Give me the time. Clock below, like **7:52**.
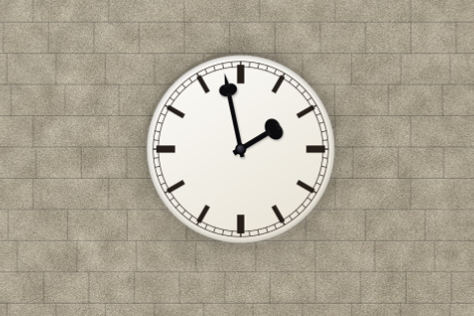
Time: **1:58**
